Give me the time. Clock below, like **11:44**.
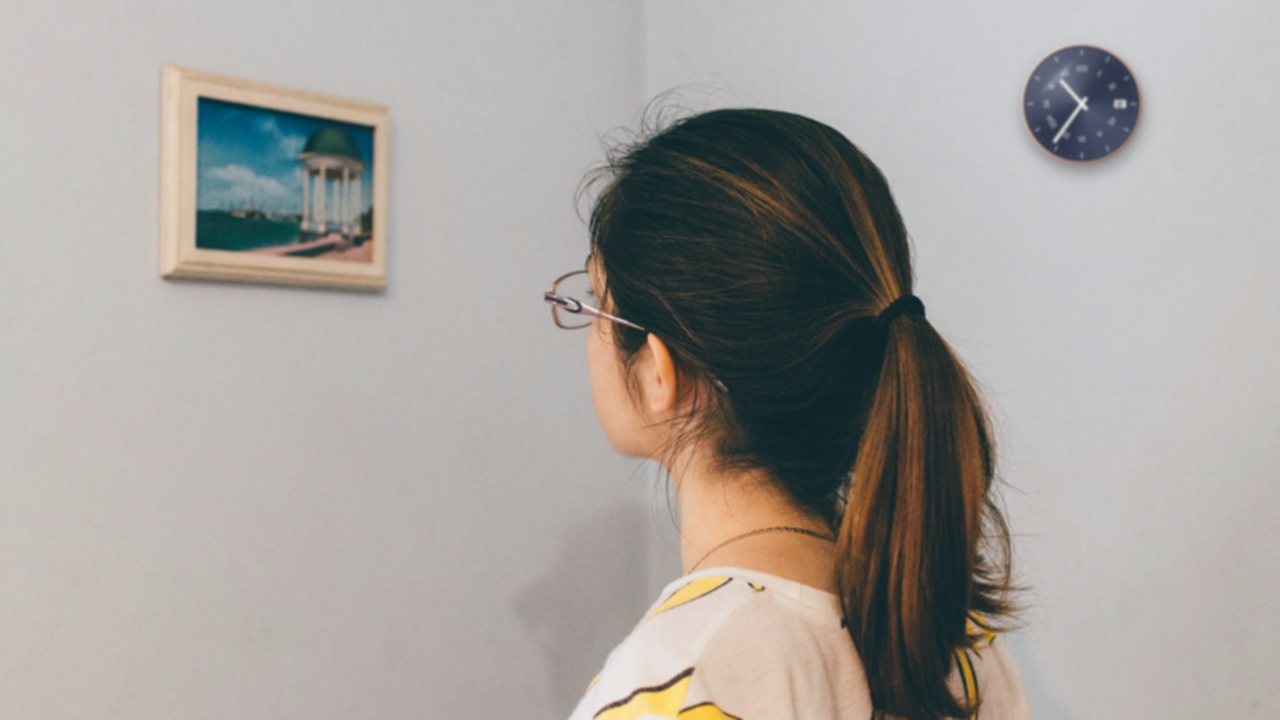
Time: **10:36**
